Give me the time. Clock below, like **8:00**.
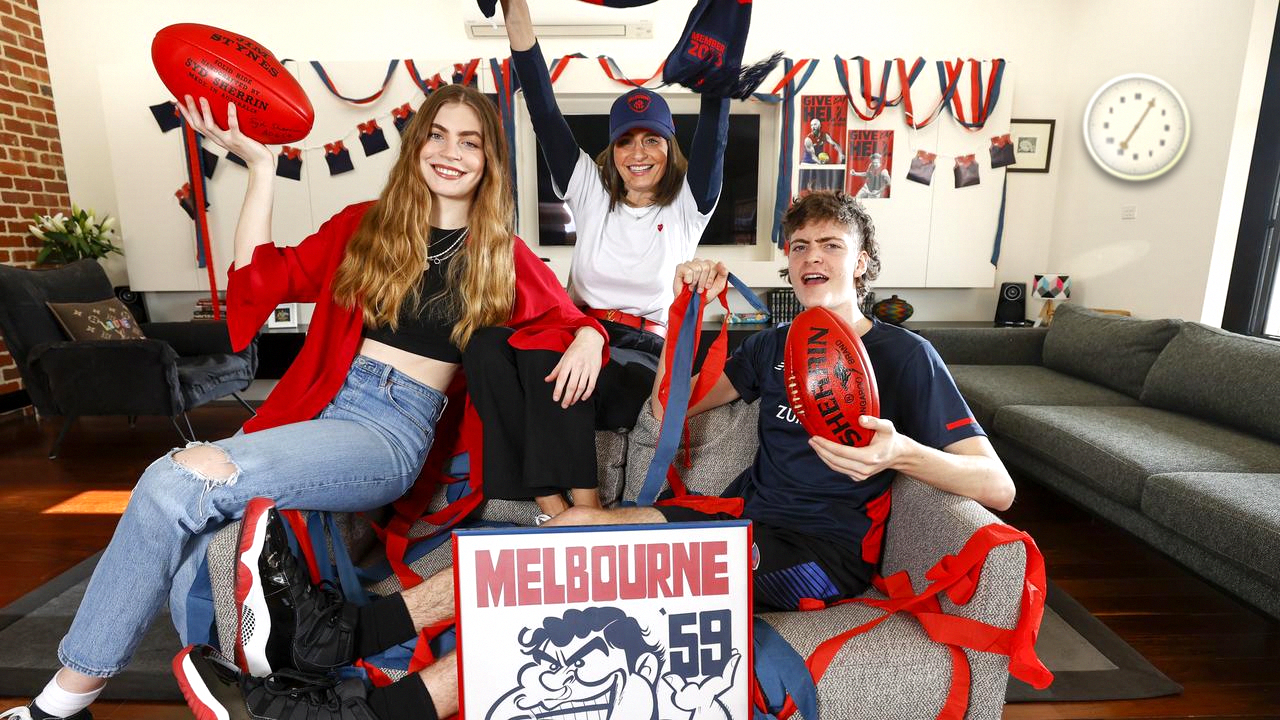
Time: **7:05**
